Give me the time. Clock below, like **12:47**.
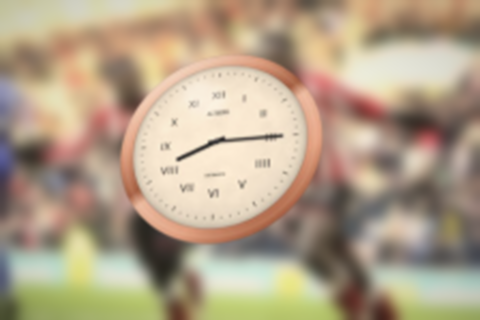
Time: **8:15**
